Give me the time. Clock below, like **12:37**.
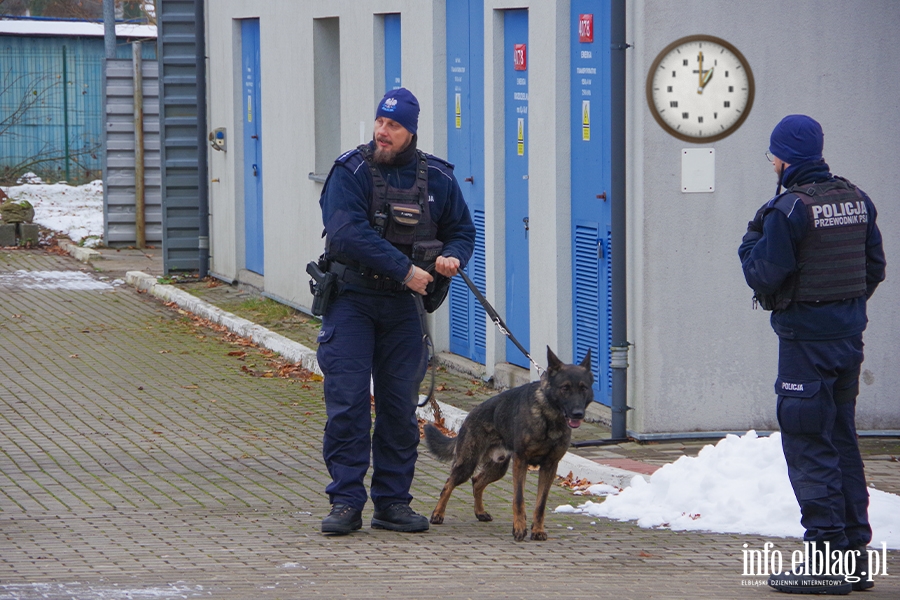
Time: **1:00**
